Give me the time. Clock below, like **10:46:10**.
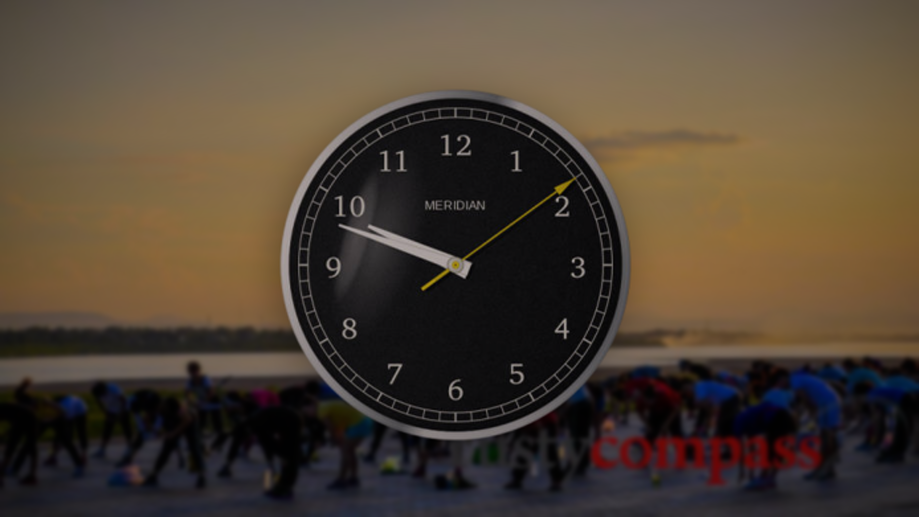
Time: **9:48:09**
